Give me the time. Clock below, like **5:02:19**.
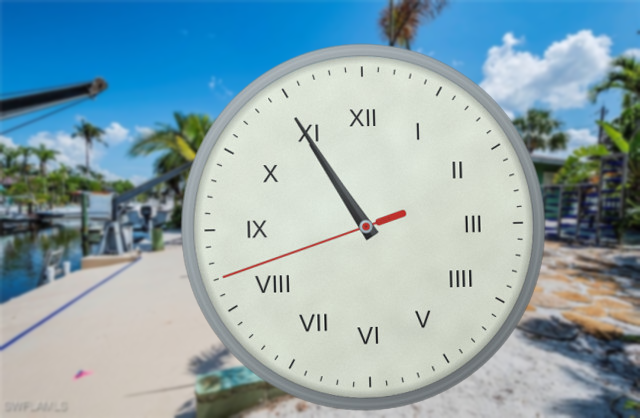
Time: **10:54:42**
